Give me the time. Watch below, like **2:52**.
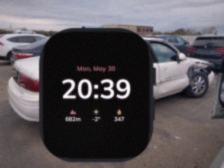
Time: **20:39**
